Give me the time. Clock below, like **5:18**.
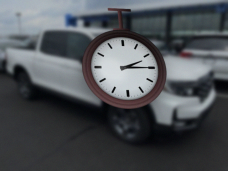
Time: **2:15**
